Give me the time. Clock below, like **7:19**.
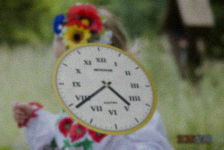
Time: **4:39**
